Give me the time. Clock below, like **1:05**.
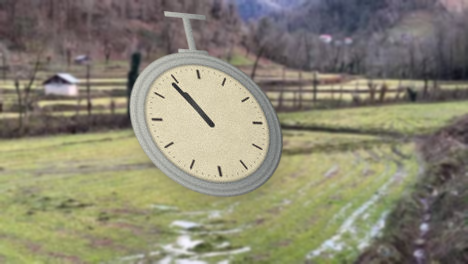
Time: **10:54**
